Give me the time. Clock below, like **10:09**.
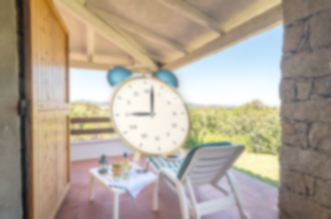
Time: **9:02**
